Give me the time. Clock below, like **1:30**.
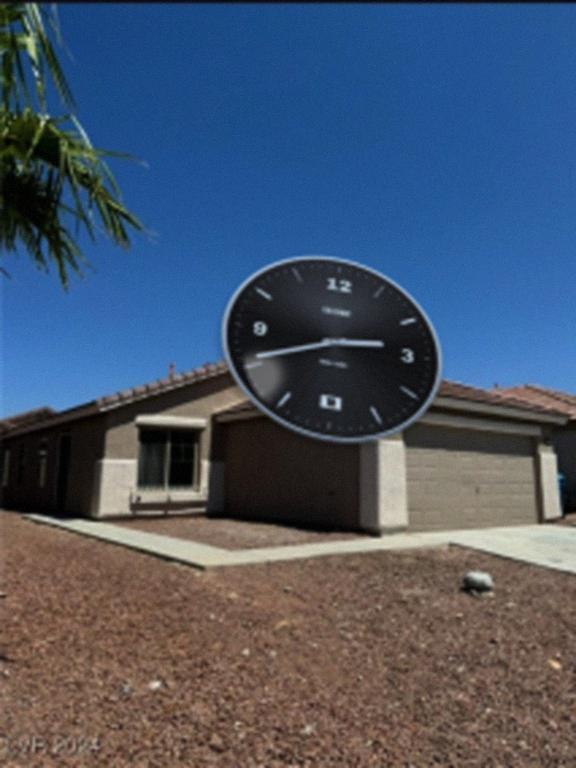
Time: **2:41**
